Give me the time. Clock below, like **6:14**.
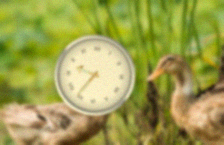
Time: **9:36**
